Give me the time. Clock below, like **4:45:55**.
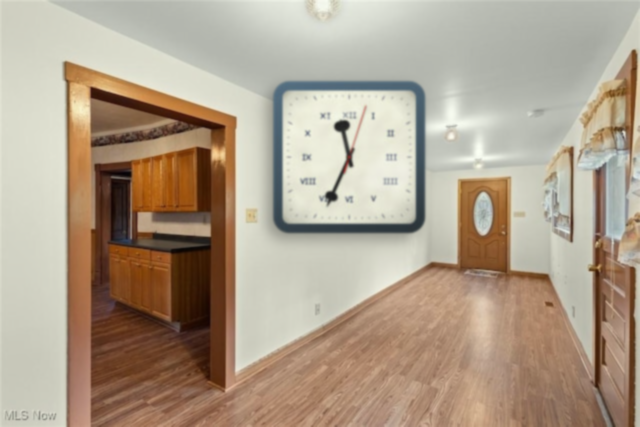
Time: **11:34:03**
